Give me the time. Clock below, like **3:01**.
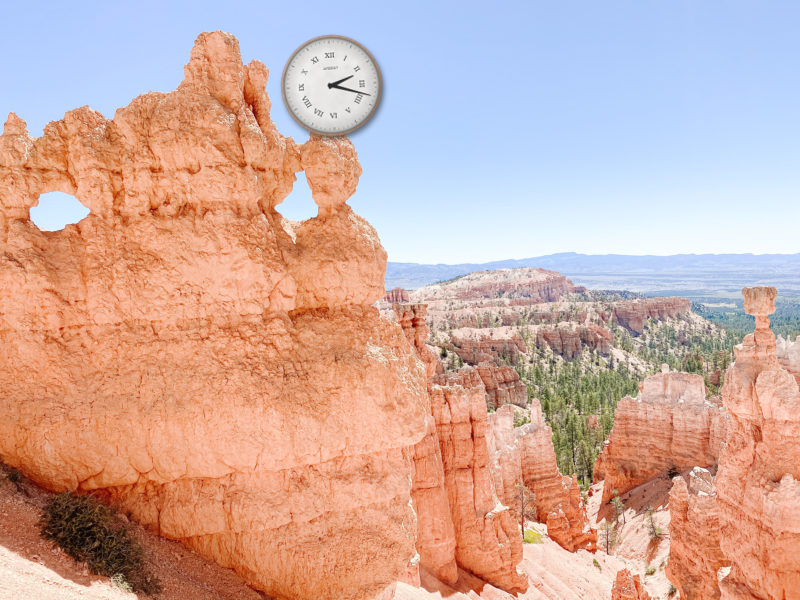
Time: **2:18**
